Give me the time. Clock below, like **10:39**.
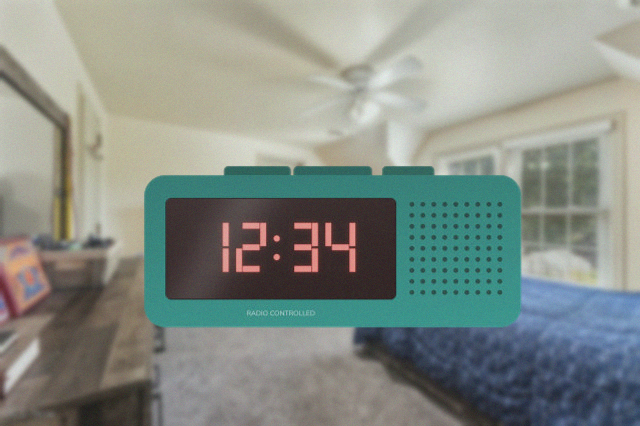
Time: **12:34**
